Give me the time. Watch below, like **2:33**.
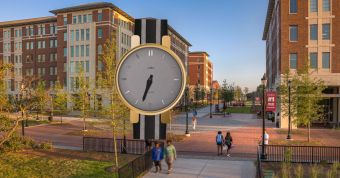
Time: **6:33**
